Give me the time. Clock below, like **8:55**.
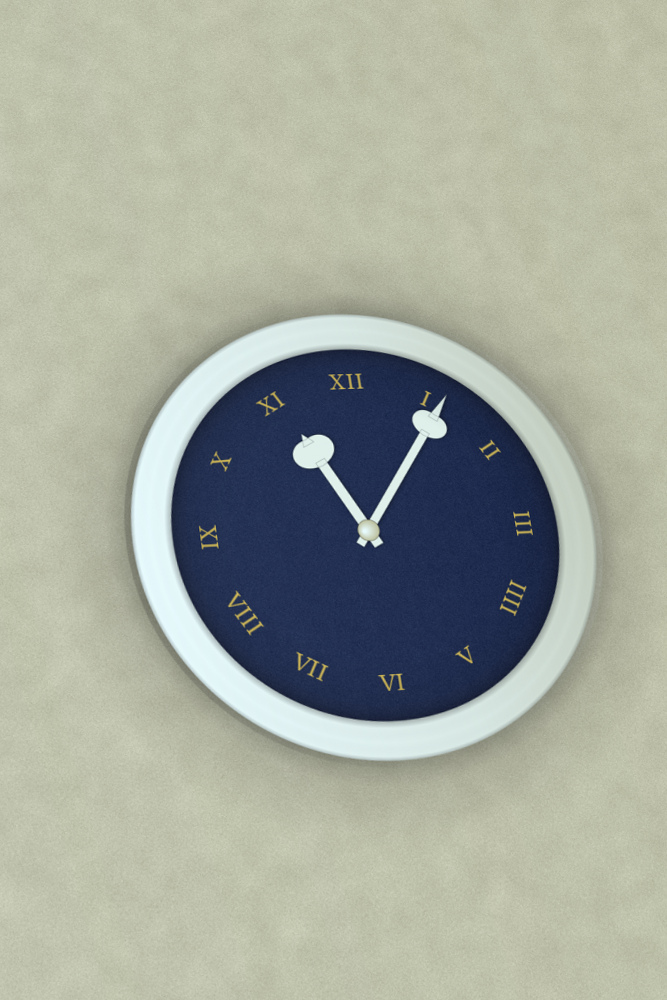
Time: **11:06**
